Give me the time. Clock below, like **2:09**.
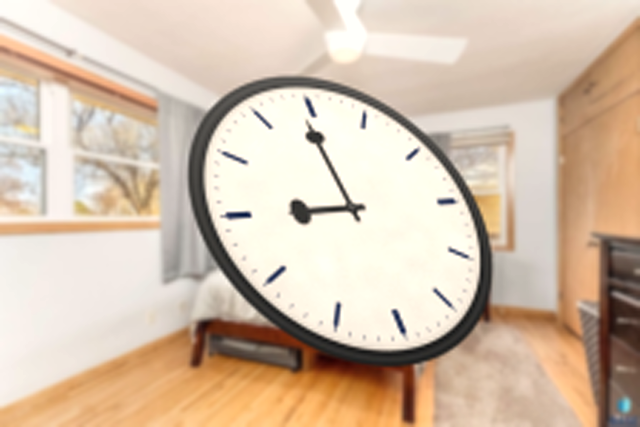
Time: **8:59**
